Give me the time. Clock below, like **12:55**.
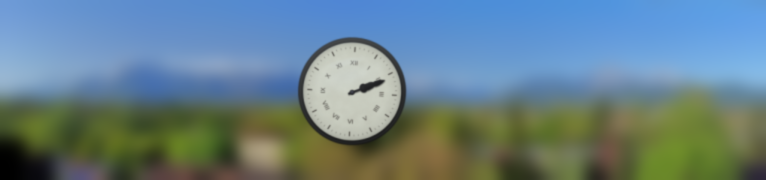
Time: **2:11**
